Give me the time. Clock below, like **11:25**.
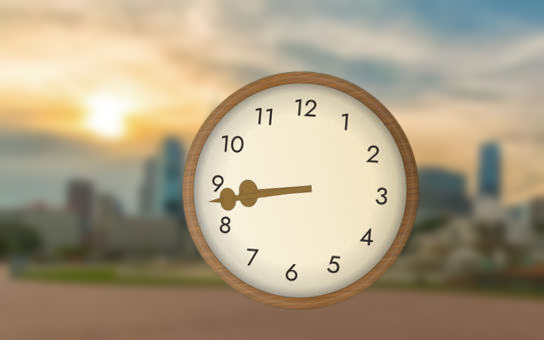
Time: **8:43**
